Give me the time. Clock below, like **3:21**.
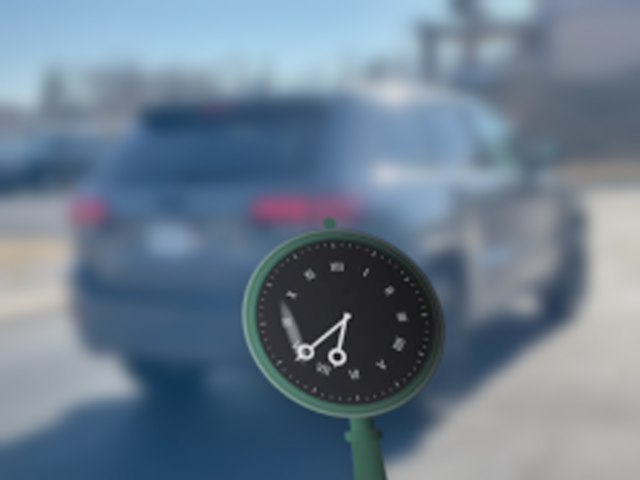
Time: **6:39**
